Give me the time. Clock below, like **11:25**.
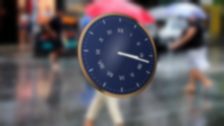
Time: **3:17**
